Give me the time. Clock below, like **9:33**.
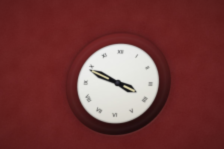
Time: **3:49**
